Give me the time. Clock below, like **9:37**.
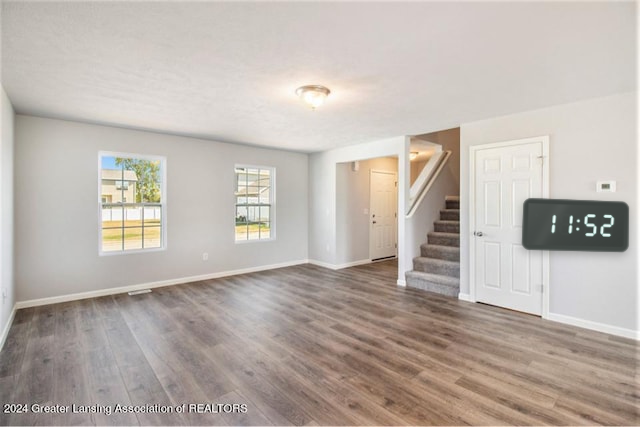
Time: **11:52**
